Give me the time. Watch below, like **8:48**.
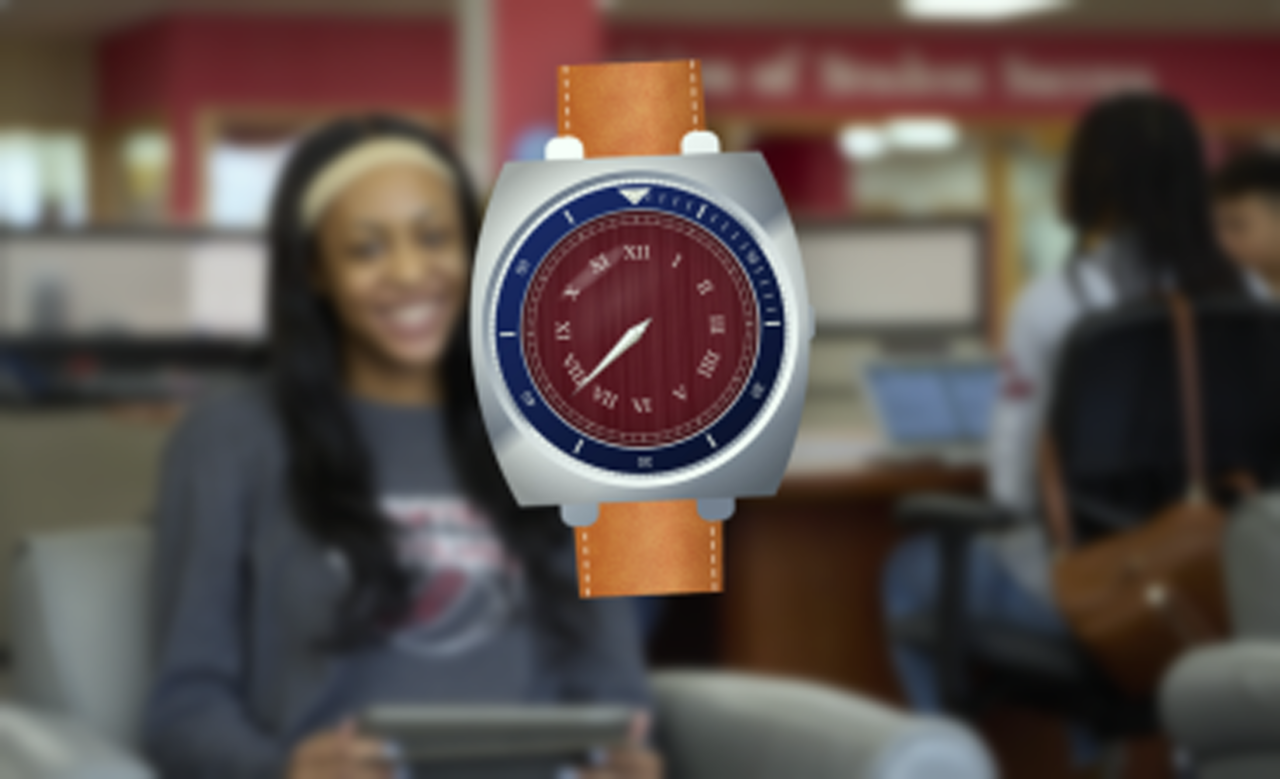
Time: **7:38**
